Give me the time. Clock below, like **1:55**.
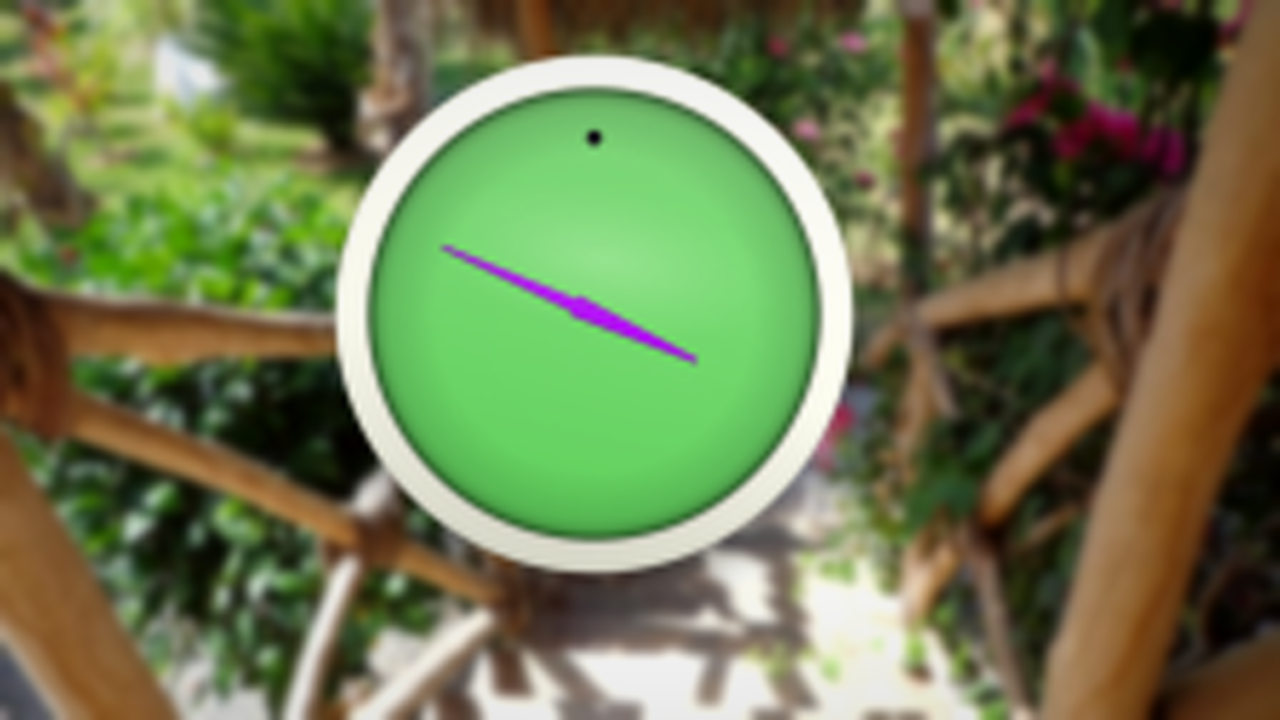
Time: **3:49**
